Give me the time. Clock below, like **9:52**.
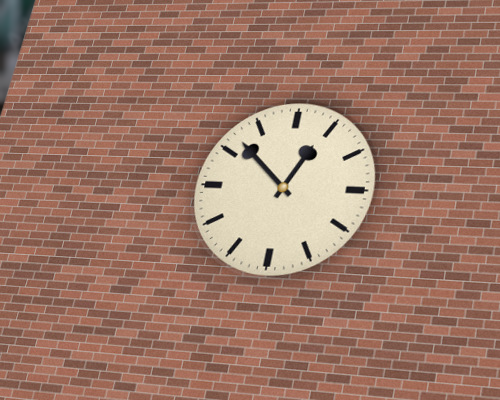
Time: **12:52**
